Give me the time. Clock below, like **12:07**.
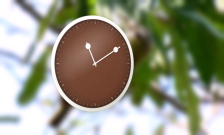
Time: **11:10**
